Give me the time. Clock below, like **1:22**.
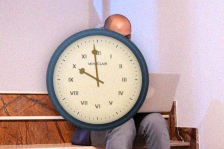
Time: **9:59**
